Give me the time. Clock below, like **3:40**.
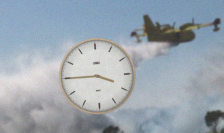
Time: **3:45**
